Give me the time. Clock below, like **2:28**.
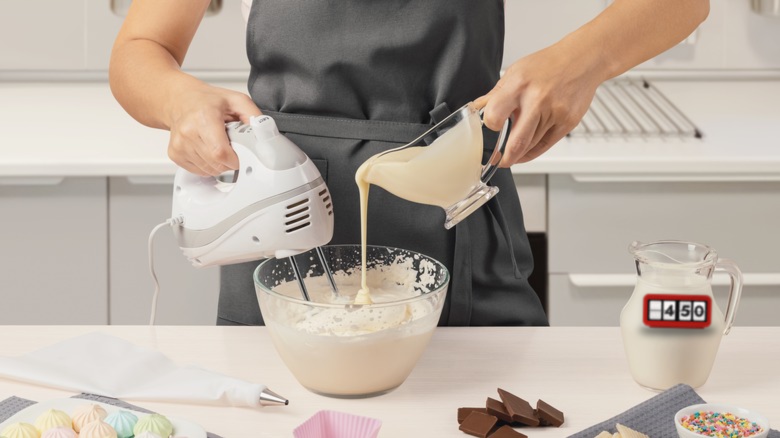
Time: **4:50**
